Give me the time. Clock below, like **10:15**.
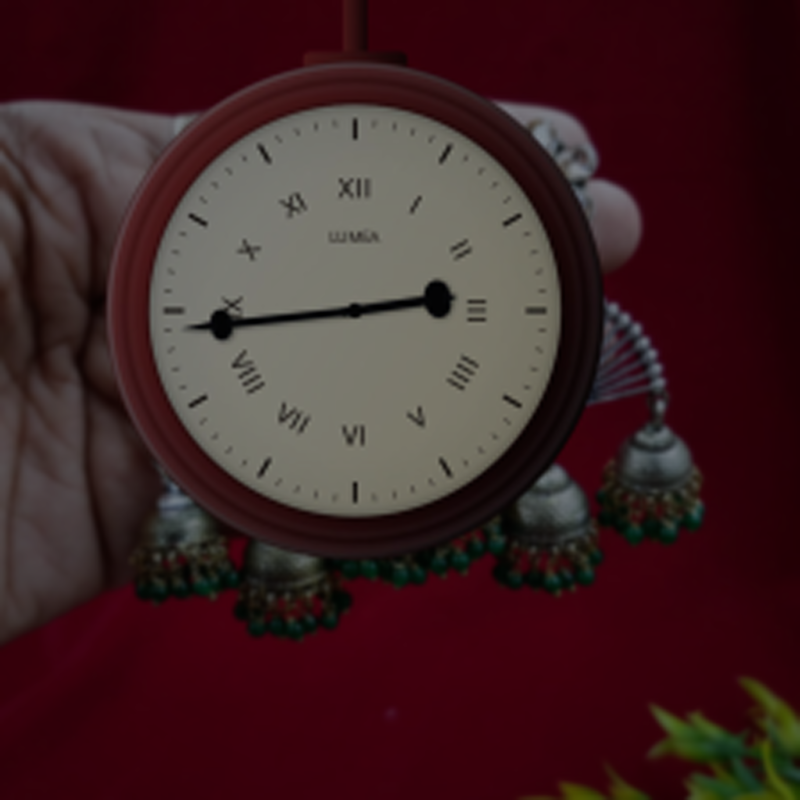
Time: **2:44**
